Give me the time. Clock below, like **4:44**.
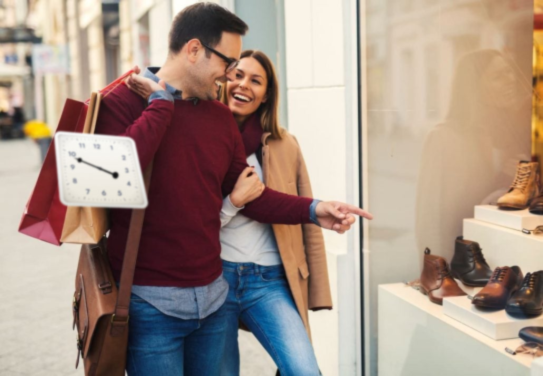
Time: **3:49**
